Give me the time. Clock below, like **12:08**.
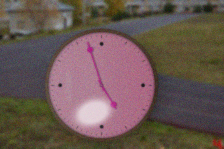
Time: **4:57**
